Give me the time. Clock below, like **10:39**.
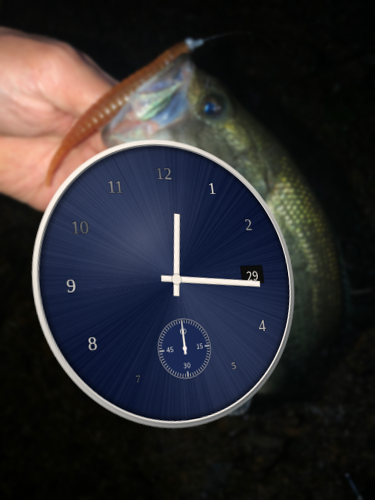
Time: **12:16**
